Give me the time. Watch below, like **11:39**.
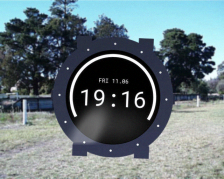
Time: **19:16**
